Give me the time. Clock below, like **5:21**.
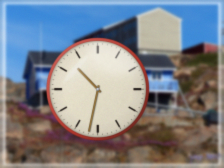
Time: **10:32**
